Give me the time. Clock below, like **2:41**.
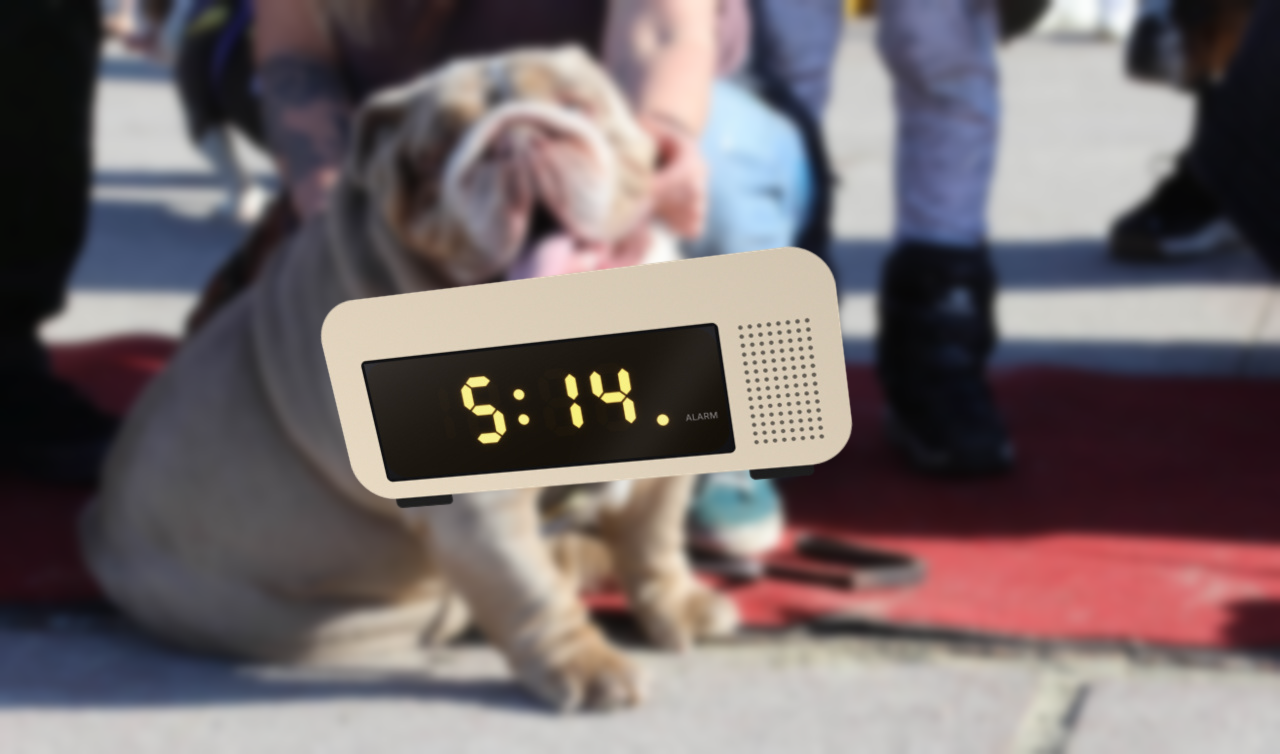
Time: **5:14**
